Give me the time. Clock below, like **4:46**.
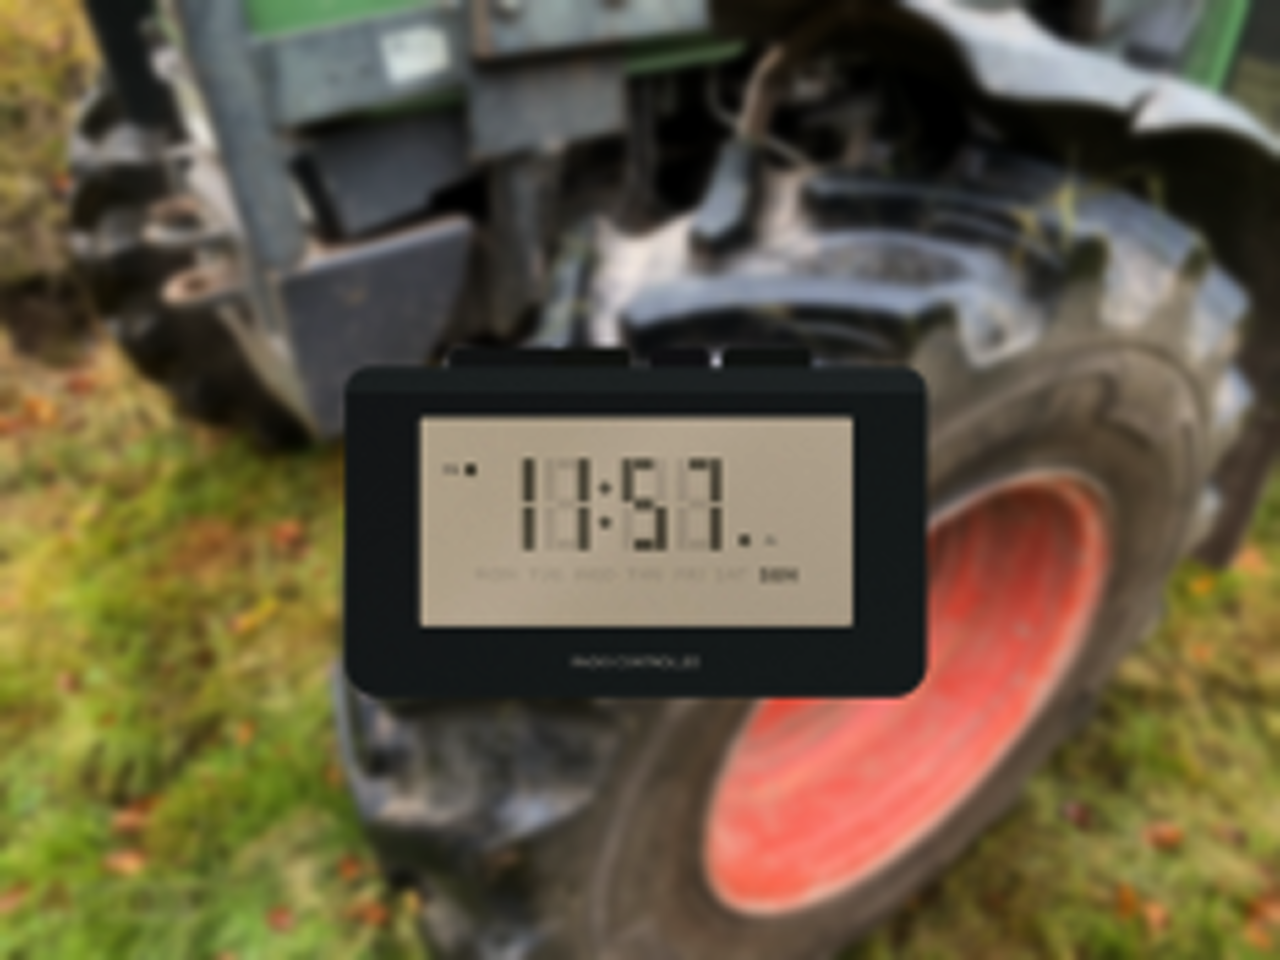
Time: **11:57**
